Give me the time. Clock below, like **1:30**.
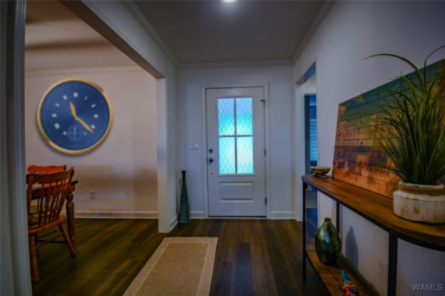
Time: **11:22**
